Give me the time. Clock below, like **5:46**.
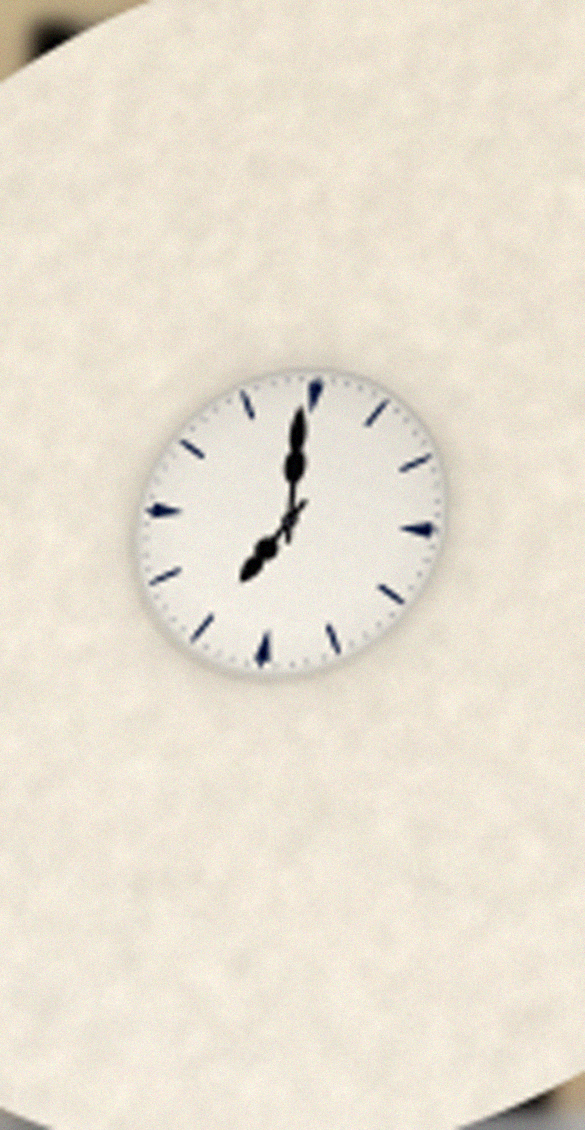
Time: **6:59**
